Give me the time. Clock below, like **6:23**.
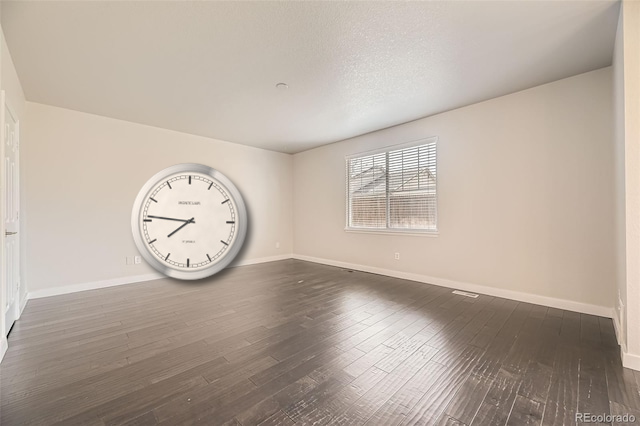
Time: **7:46**
